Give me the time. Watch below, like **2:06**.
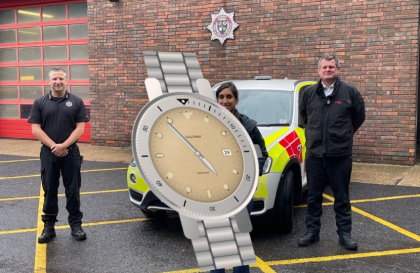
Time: **4:54**
